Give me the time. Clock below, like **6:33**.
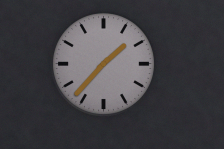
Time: **1:37**
